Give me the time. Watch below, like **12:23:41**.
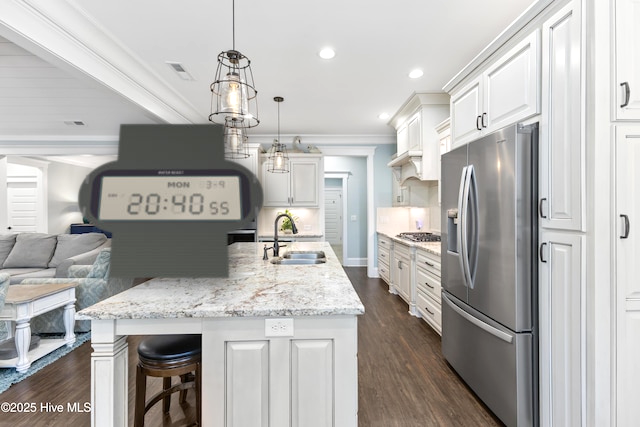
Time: **20:40:55**
